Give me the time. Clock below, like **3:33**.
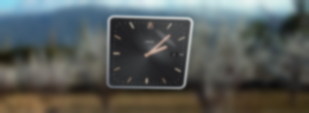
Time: **2:07**
